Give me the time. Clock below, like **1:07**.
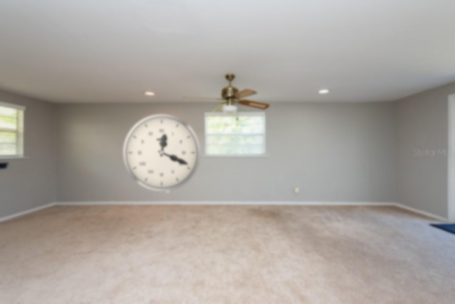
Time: **12:19**
